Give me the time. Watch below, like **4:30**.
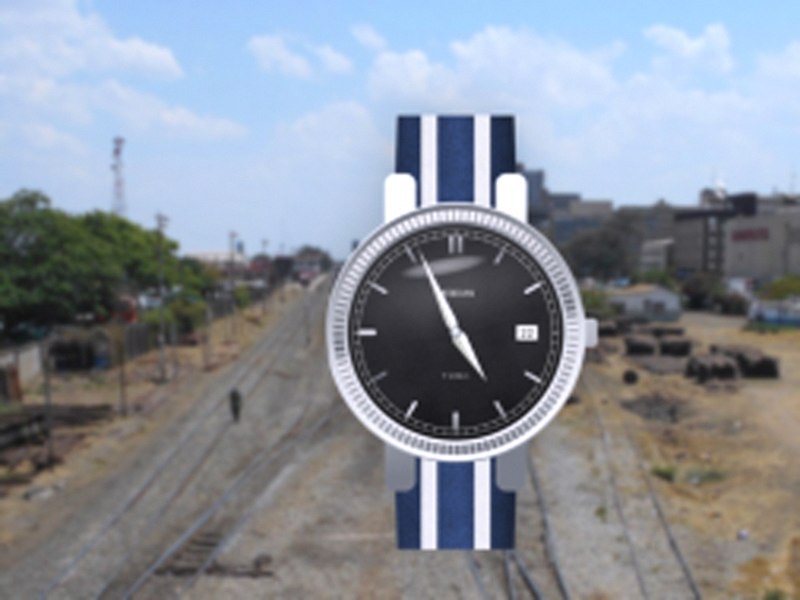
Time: **4:56**
